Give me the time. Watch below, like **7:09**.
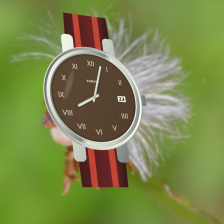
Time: **8:03**
